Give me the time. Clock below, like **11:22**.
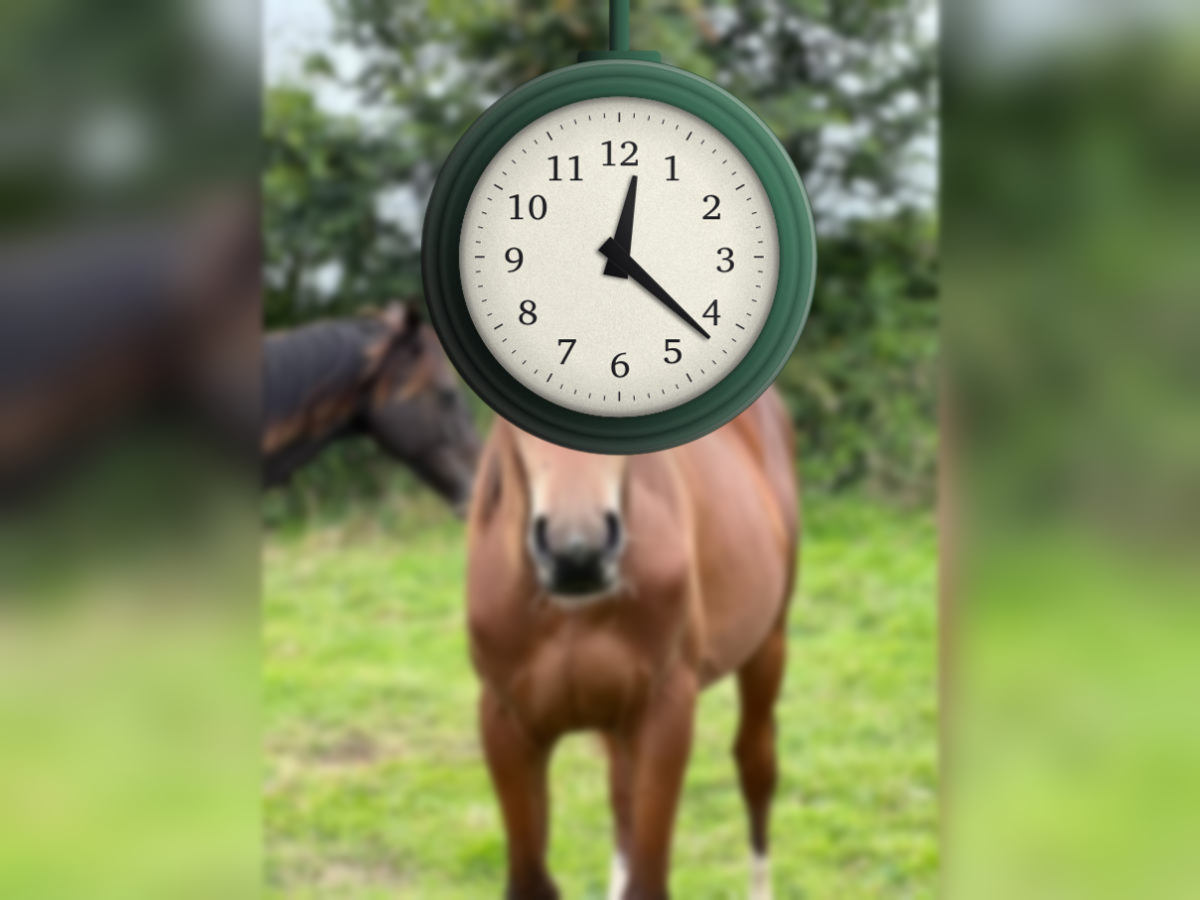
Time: **12:22**
